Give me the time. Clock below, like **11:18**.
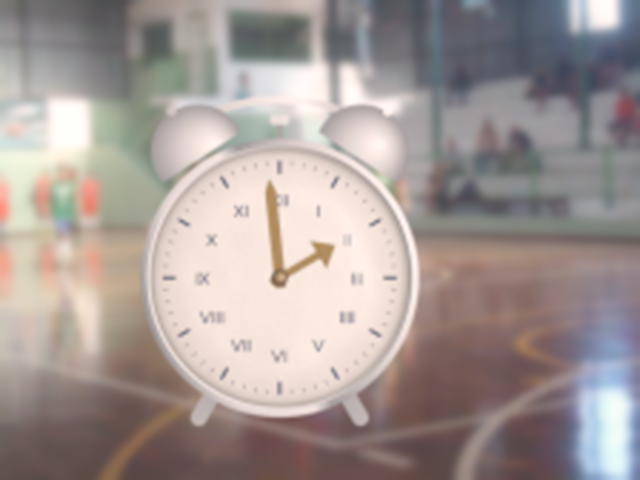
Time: **1:59**
